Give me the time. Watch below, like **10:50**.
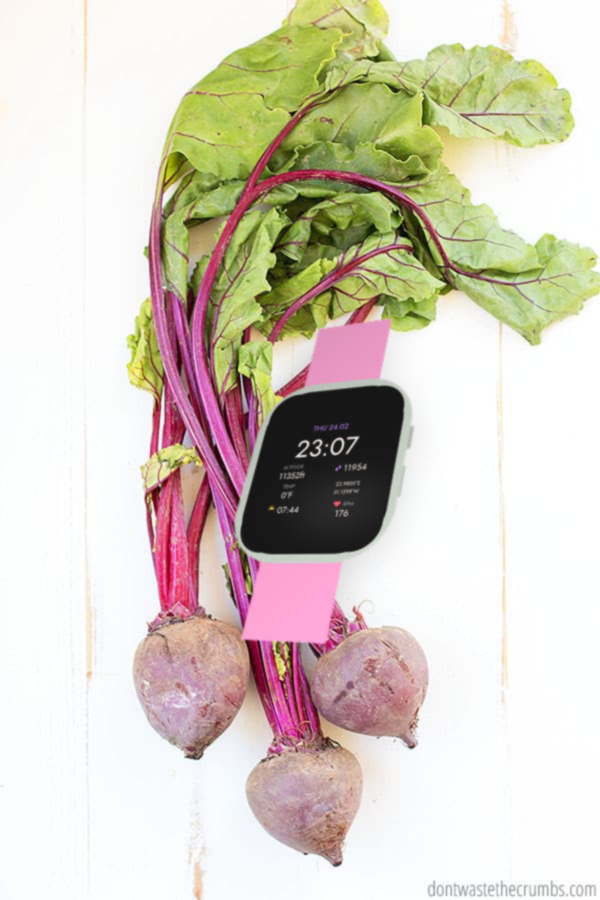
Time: **23:07**
